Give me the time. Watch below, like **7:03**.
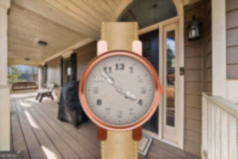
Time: **3:53**
